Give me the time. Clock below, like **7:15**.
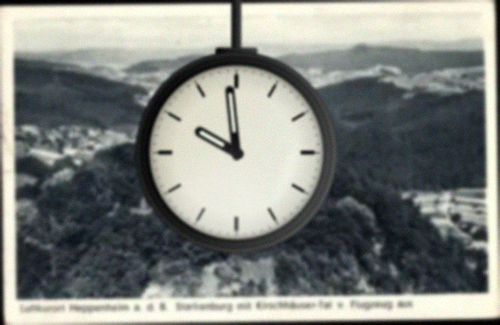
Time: **9:59**
